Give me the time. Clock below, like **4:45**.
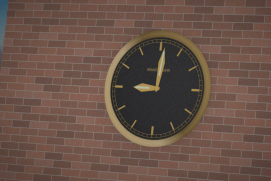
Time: **9:01**
